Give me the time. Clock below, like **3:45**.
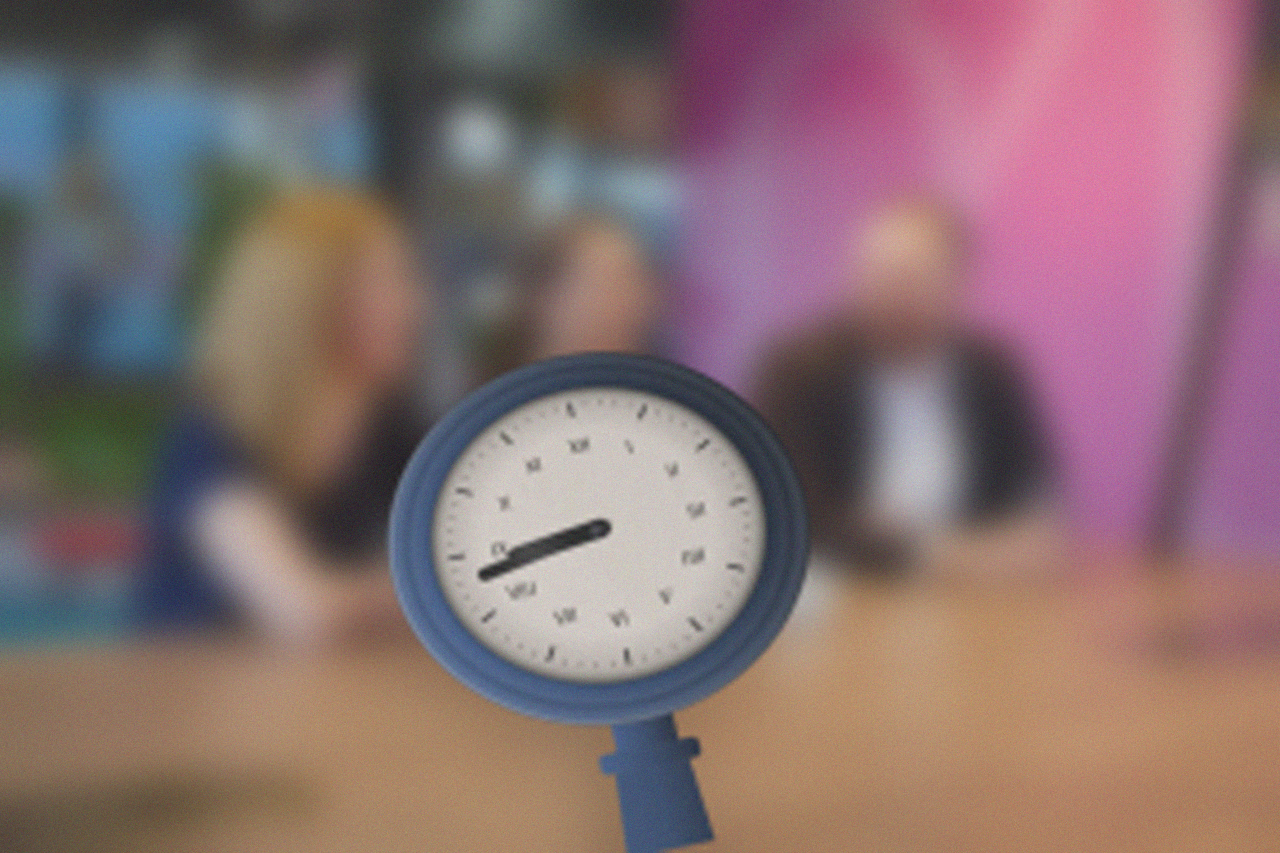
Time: **8:43**
